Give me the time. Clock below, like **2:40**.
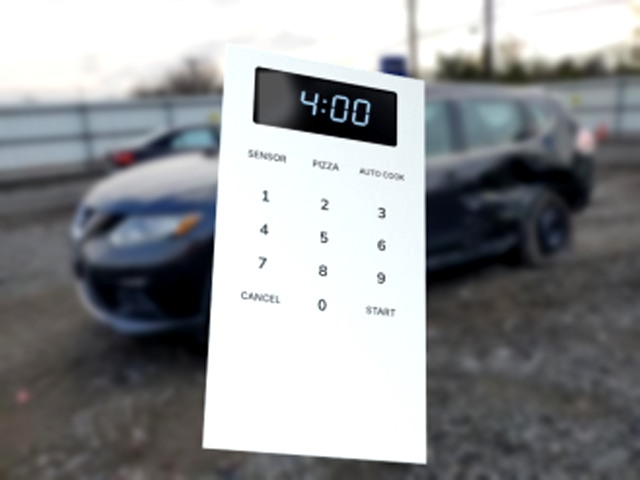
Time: **4:00**
